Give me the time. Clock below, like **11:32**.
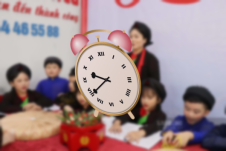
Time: **9:39**
